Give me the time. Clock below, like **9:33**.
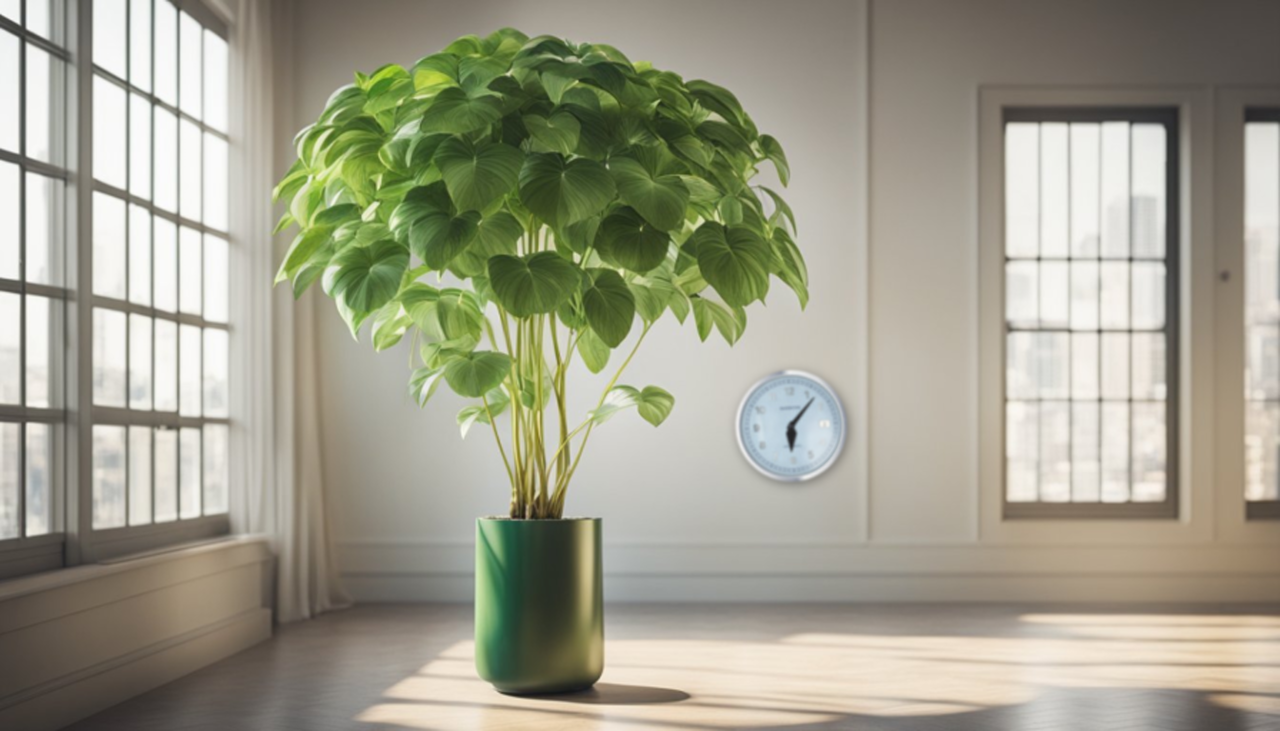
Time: **6:07**
